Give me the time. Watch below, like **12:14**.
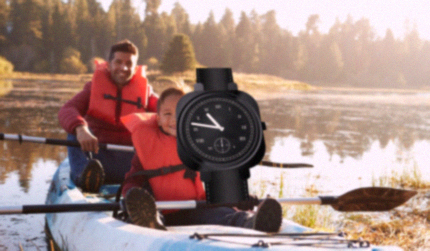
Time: **10:47**
